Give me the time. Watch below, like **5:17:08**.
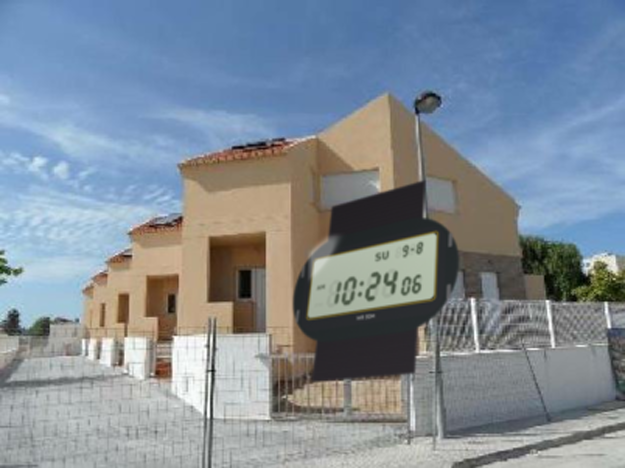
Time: **10:24:06**
